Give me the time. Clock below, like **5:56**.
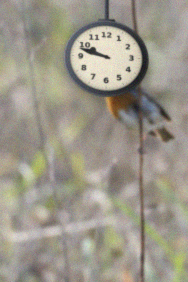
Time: **9:48**
